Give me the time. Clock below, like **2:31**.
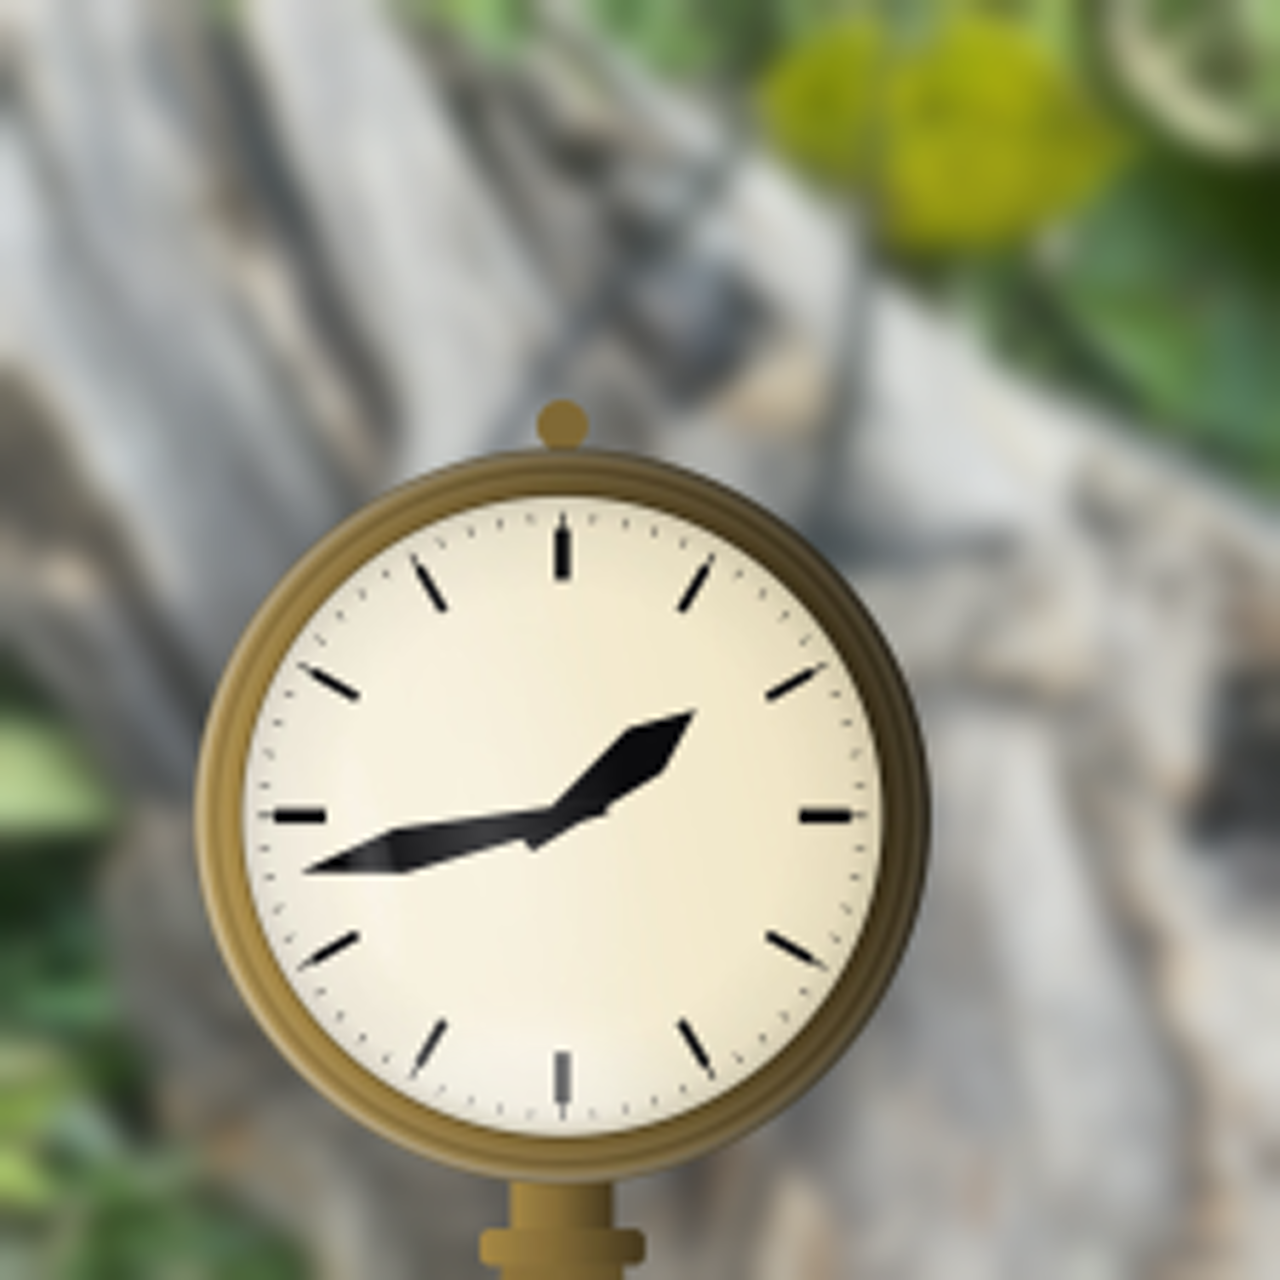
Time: **1:43**
